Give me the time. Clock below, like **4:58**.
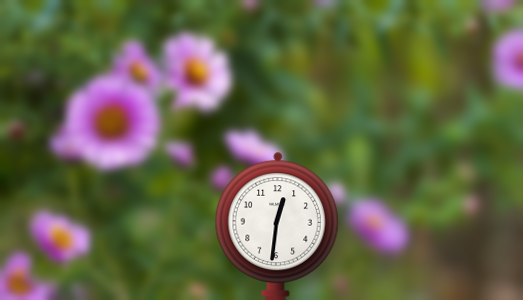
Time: **12:31**
